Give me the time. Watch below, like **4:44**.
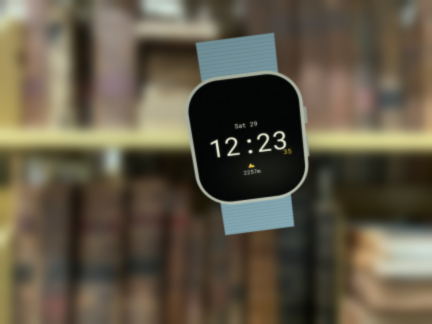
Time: **12:23**
